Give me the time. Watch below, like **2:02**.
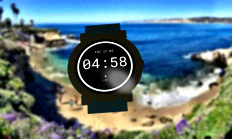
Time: **4:58**
